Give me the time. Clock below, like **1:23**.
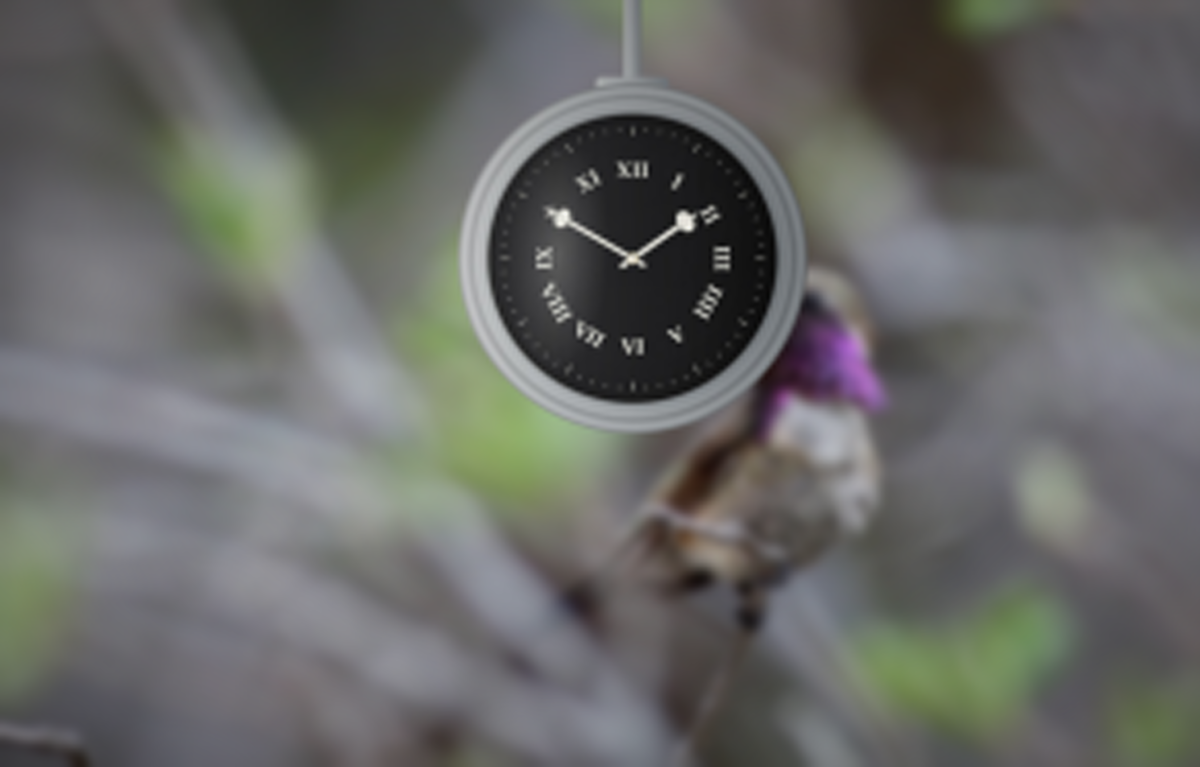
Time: **1:50**
